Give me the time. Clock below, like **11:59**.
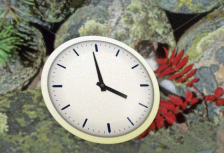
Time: **3:59**
